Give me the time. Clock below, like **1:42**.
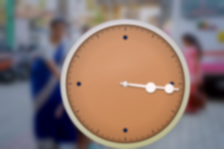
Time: **3:16**
